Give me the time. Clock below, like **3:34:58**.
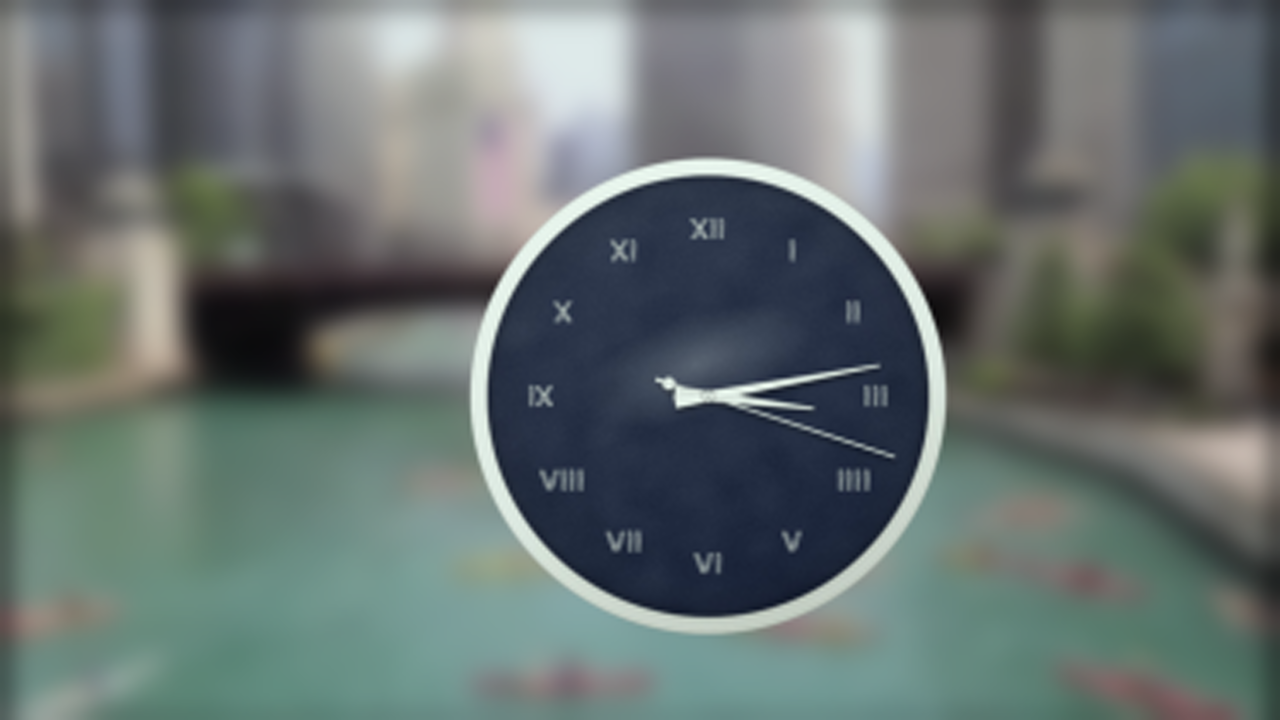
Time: **3:13:18**
